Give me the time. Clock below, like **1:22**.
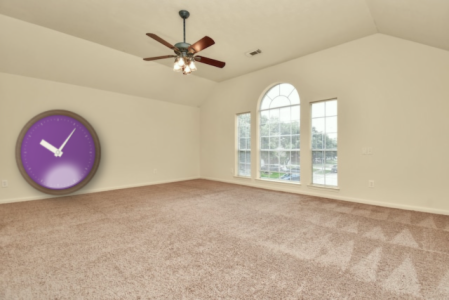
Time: **10:06**
